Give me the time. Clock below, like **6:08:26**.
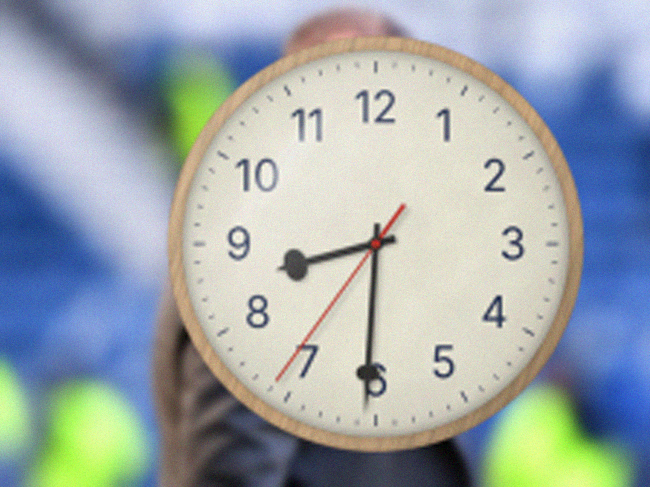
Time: **8:30:36**
